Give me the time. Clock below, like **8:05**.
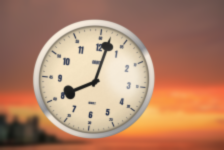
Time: **8:02**
